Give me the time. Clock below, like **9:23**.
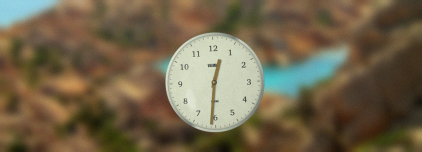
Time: **12:31**
